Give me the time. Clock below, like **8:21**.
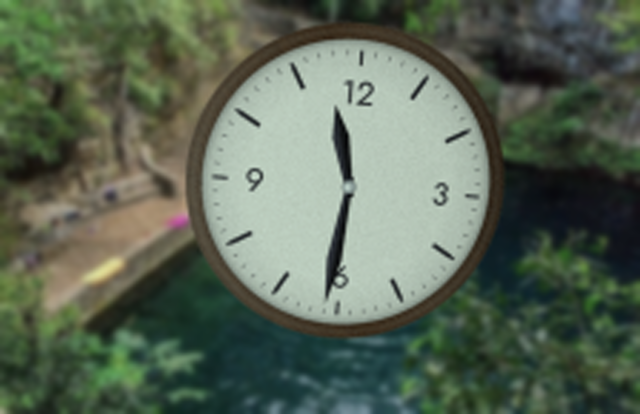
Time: **11:31**
